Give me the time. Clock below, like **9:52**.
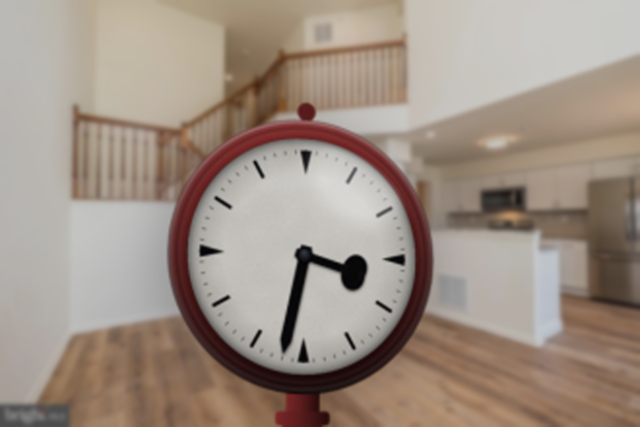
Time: **3:32**
